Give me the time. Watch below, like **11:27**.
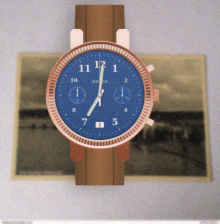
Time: **7:01**
